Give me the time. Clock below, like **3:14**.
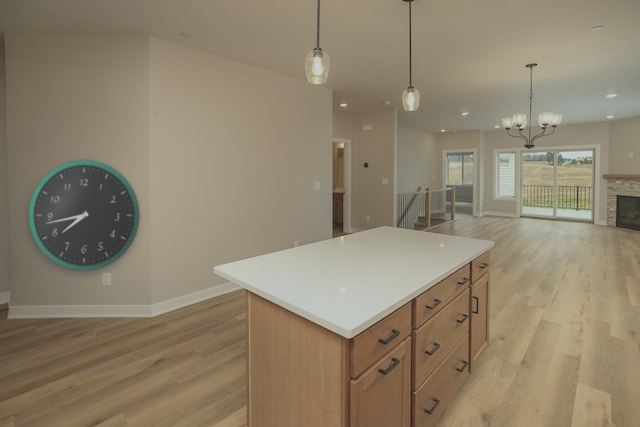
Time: **7:43**
